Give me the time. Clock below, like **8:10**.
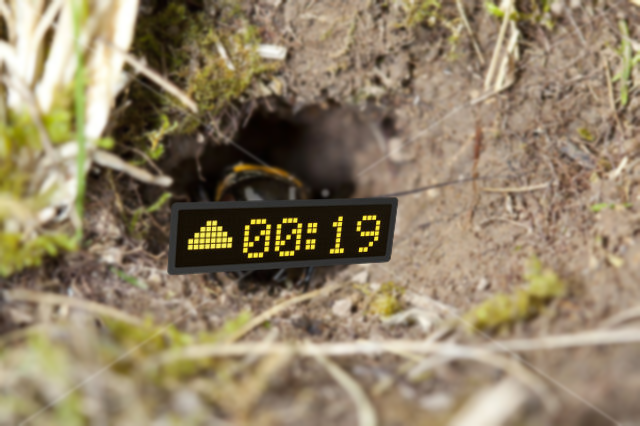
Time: **0:19**
